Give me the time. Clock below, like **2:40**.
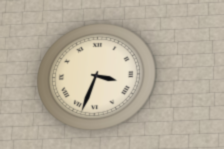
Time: **3:33**
